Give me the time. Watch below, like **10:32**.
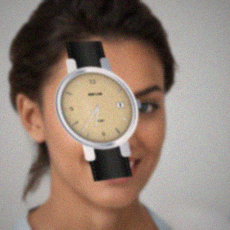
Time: **6:37**
